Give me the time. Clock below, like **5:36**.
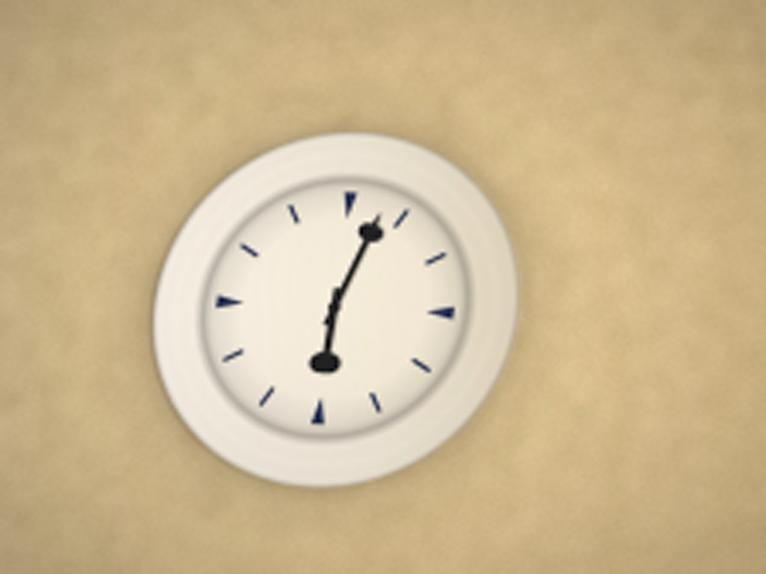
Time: **6:03**
